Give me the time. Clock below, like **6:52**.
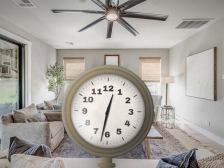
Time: **12:32**
